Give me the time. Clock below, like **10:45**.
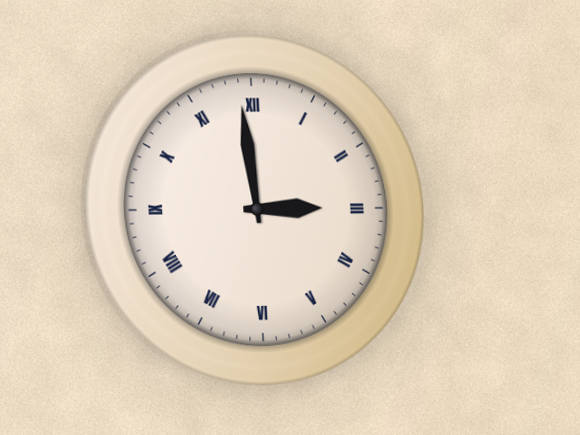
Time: **2:59**
